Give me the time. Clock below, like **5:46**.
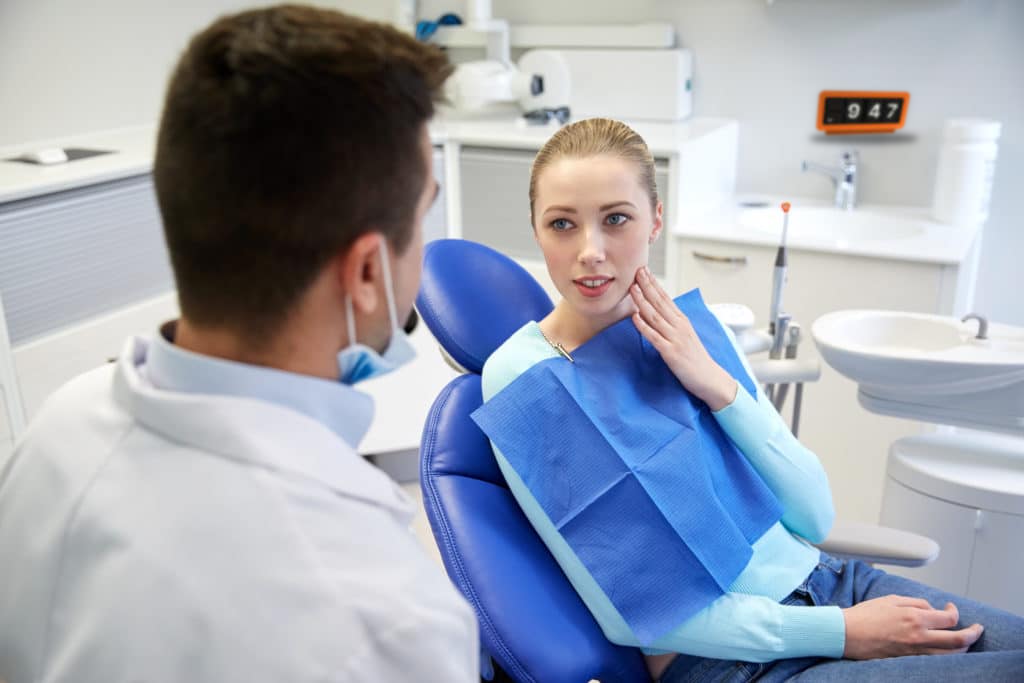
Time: **9:47**
